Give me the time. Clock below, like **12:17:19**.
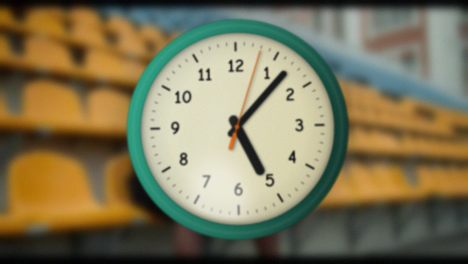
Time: **5:07:03**
